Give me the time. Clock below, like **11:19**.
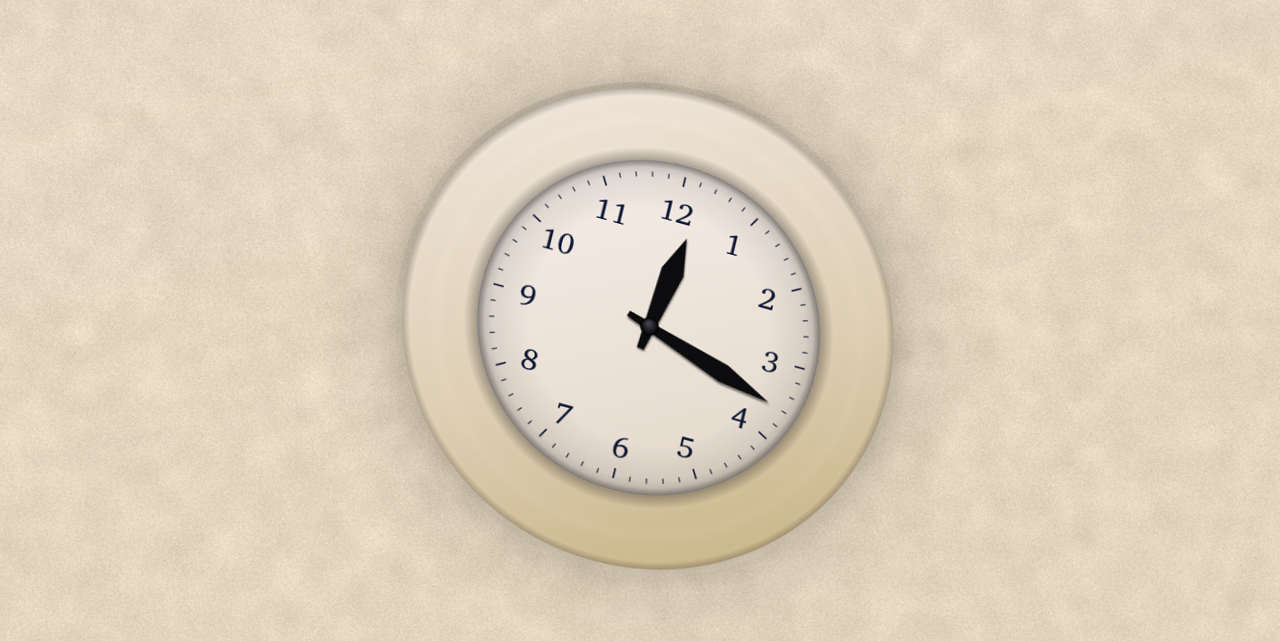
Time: **12:18**
